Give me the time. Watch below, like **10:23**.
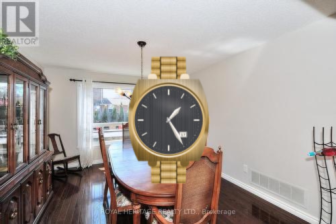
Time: **1:25**
